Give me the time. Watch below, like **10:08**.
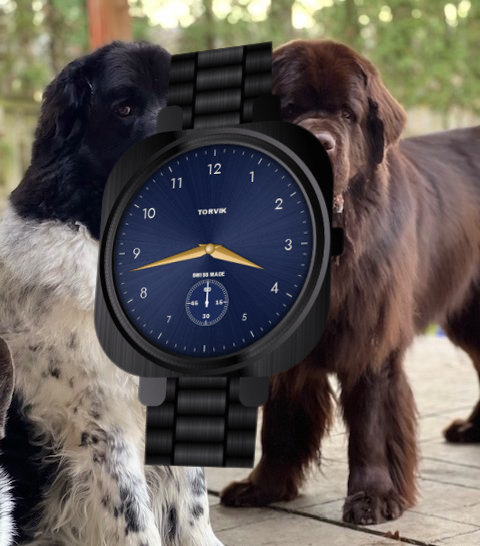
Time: **3:43**
